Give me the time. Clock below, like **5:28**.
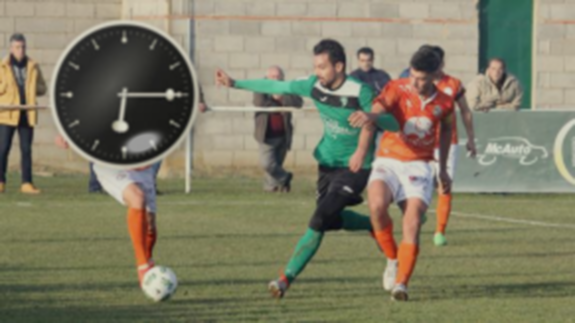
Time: **6:15**
